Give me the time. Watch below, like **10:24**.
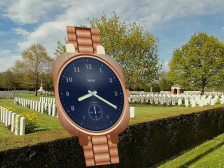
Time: **8:20**
